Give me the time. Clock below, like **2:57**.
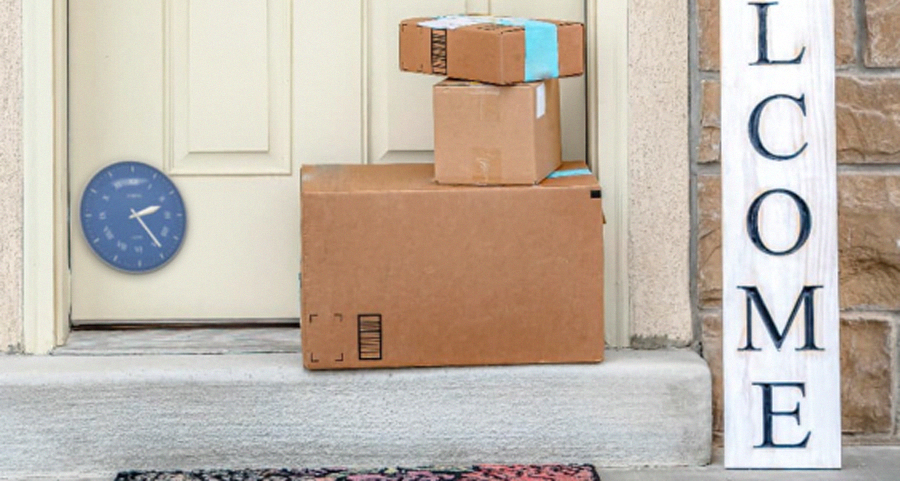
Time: **2:24**
